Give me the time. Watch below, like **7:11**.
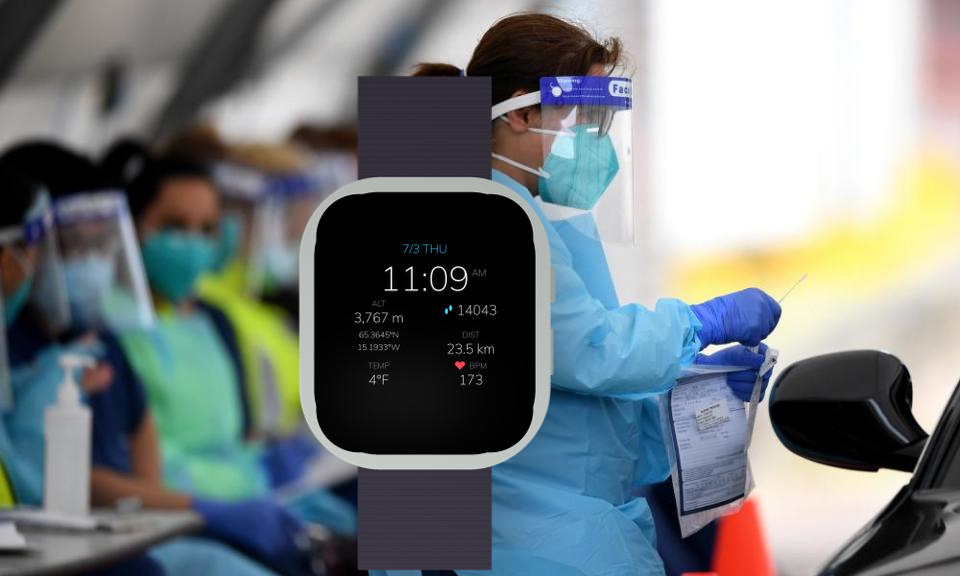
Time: **11:09**
